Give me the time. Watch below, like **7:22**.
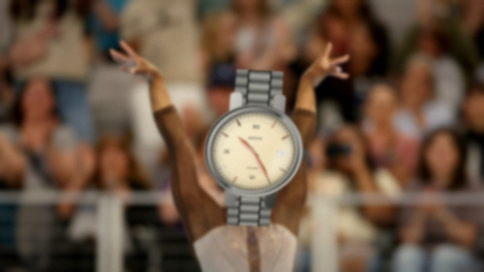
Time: **10:25**
